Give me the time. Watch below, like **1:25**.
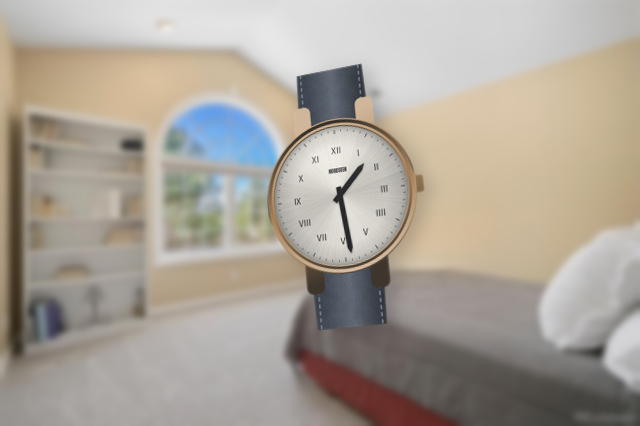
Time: **1:29**
